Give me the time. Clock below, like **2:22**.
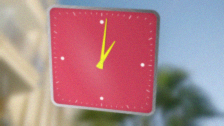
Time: **1:01**
